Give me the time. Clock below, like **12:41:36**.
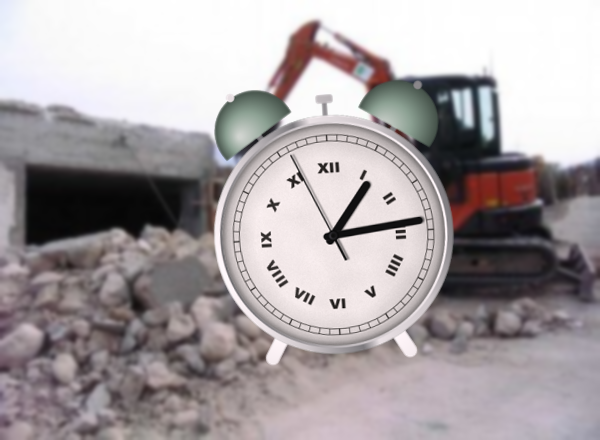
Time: **1:13:56**
